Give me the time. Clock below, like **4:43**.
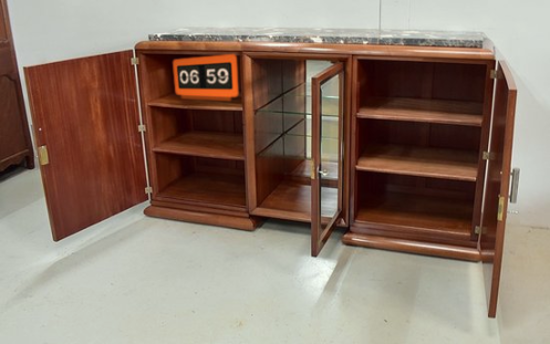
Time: **6:59**
